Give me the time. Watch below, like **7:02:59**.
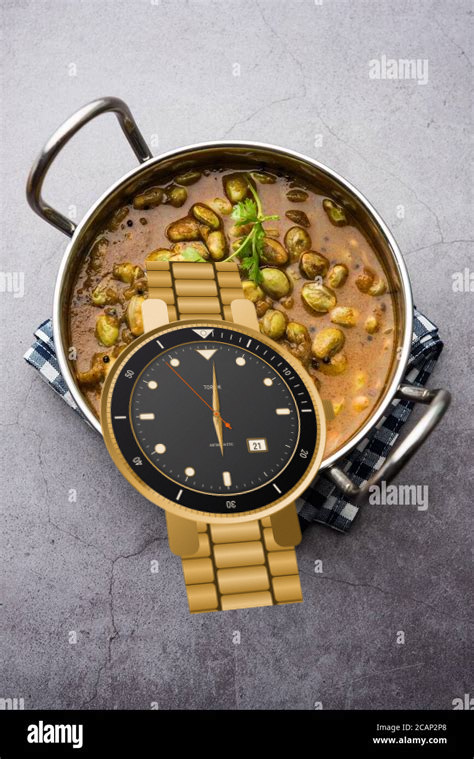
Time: **6:00:54**
